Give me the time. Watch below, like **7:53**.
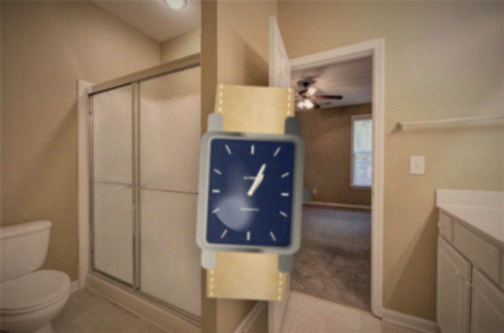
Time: **1:04**
